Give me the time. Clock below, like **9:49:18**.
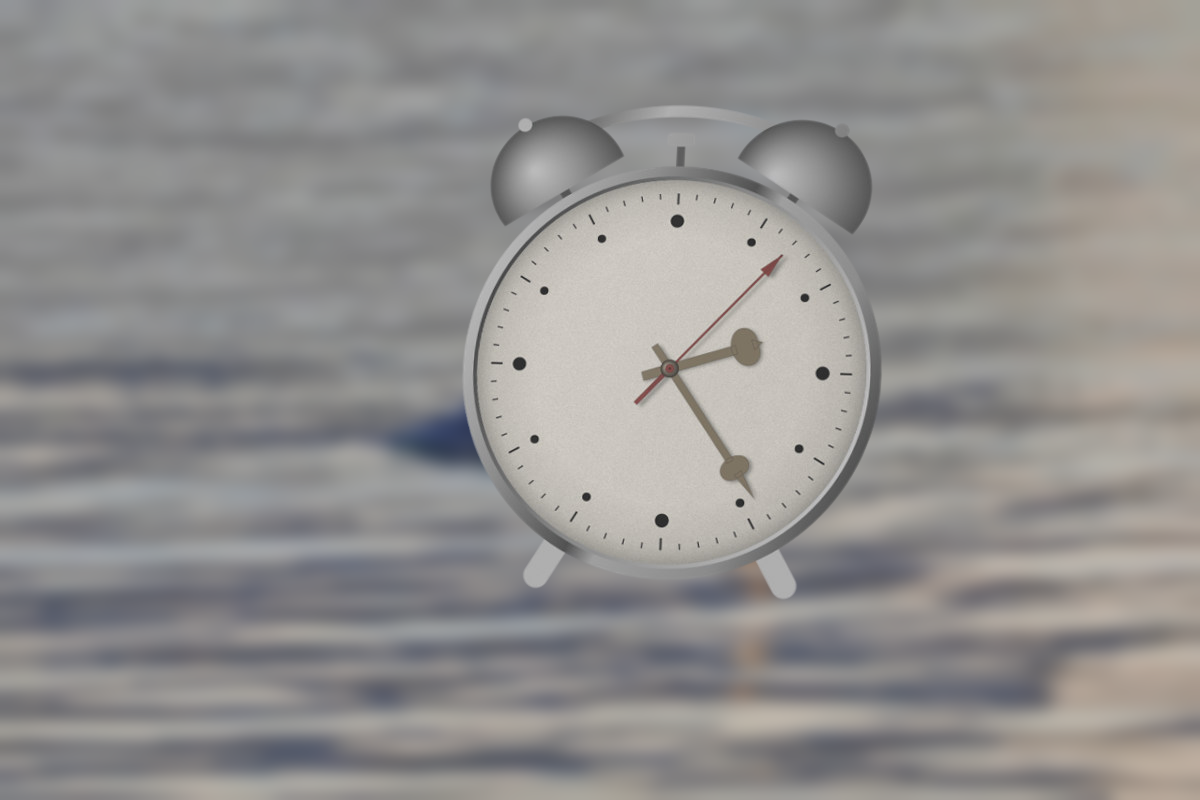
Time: **2:24:07**
